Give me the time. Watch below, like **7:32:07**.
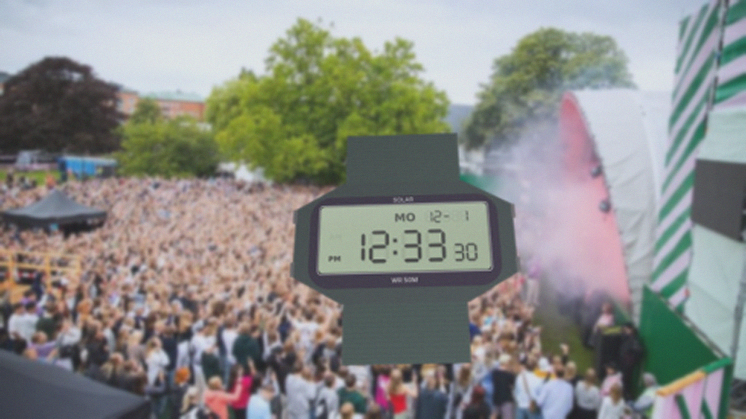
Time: **12:33:30**
